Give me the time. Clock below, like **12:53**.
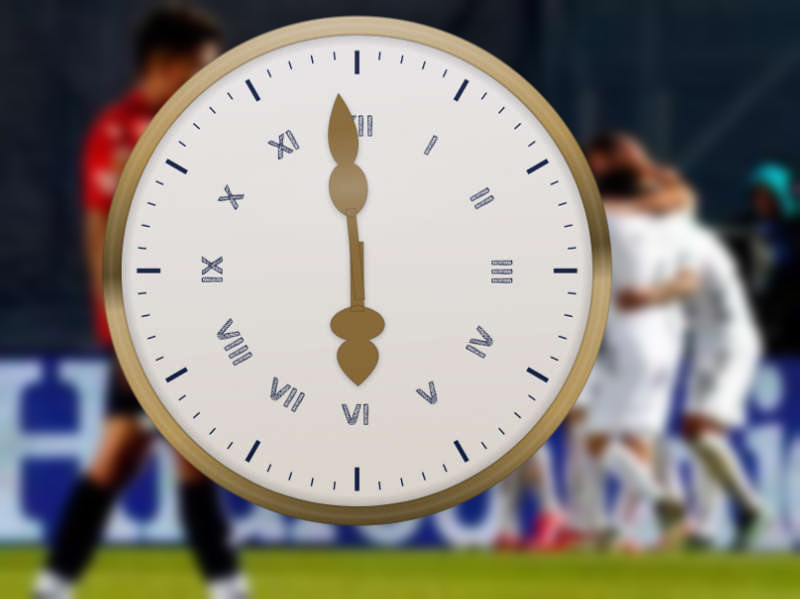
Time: **5:59**
